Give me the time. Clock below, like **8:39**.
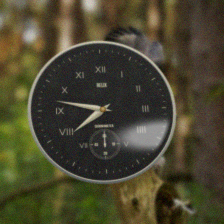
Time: **7:47**
